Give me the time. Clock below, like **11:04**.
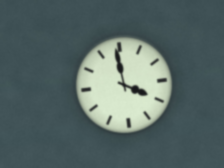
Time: **3:59**
